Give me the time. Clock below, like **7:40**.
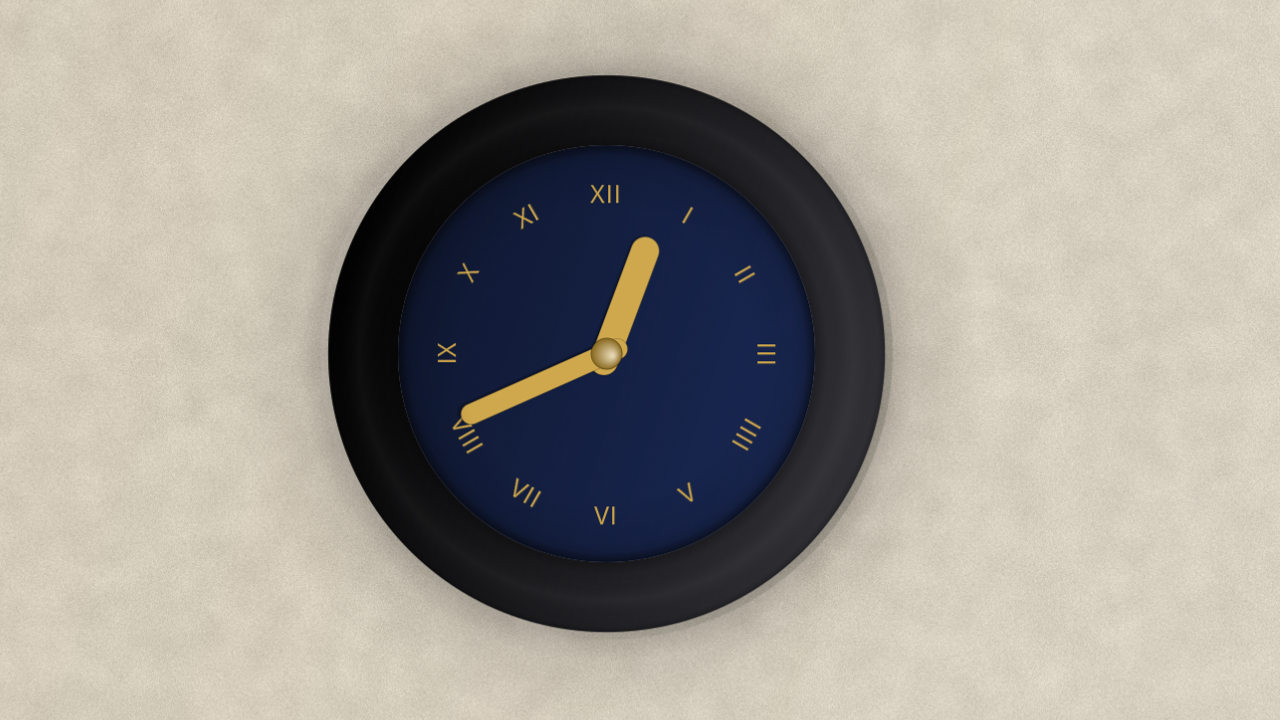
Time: **12:41**
